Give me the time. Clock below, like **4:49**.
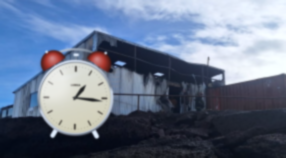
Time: **1:16**
